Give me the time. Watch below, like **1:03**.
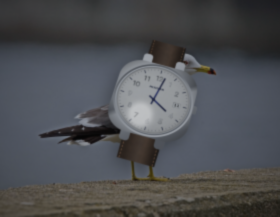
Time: **4:02**
